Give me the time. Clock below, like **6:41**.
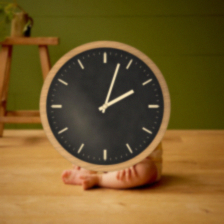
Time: **2:03**
